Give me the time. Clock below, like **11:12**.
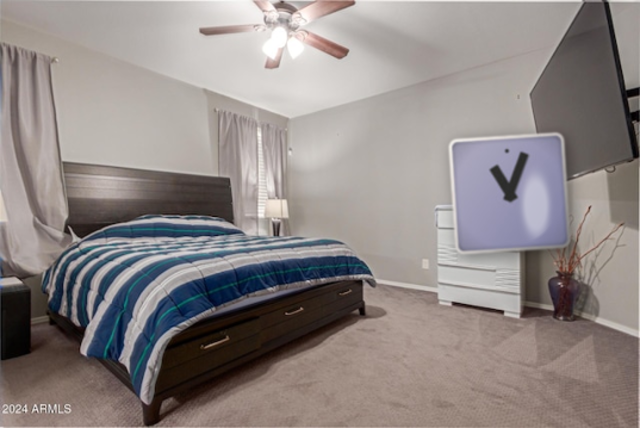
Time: **11:04**
